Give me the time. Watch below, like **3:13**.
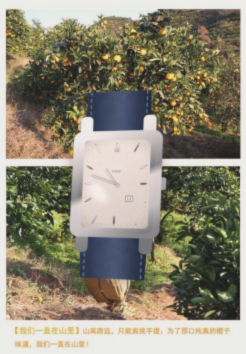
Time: **10:48**
